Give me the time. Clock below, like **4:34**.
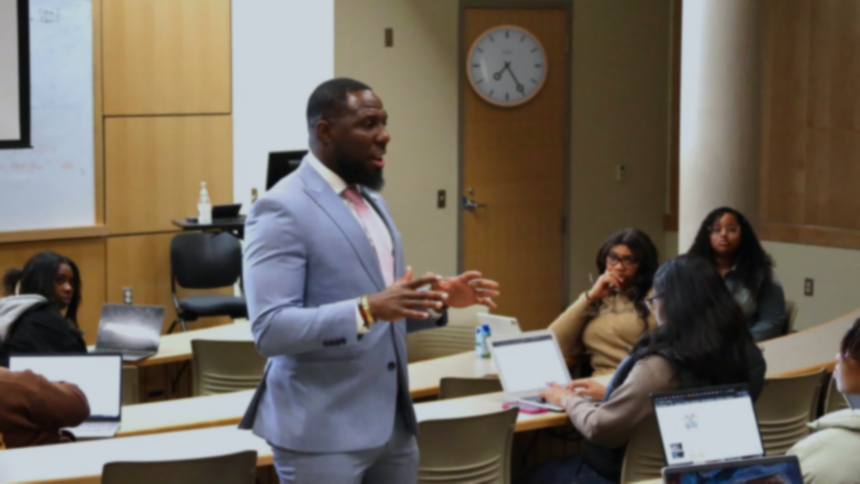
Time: **7:25**
